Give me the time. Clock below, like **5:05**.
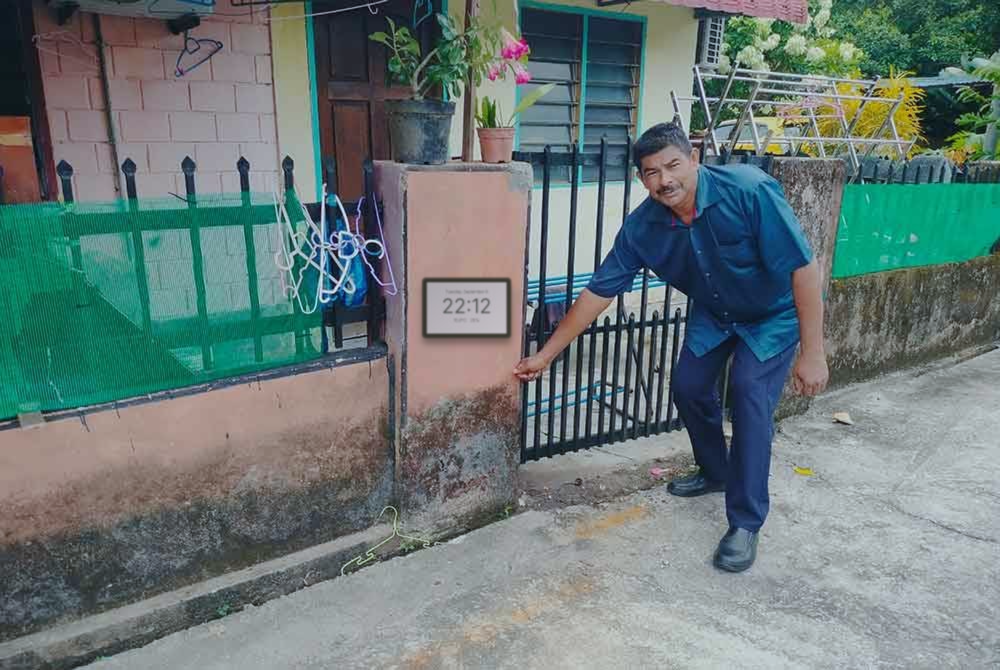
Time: **22:12**
